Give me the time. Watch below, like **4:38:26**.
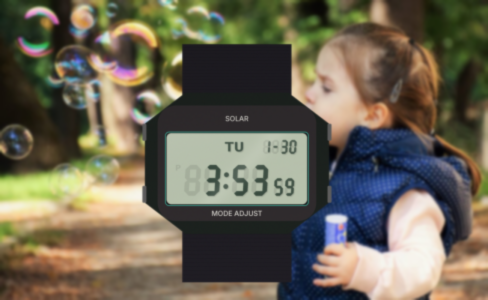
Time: **3:53:59**
